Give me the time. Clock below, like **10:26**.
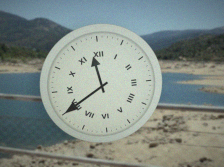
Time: **11:40**
